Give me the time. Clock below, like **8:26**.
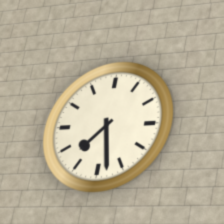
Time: **7:28**
